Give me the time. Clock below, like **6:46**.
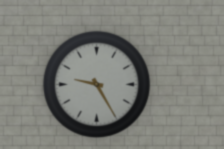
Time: **9:25**
